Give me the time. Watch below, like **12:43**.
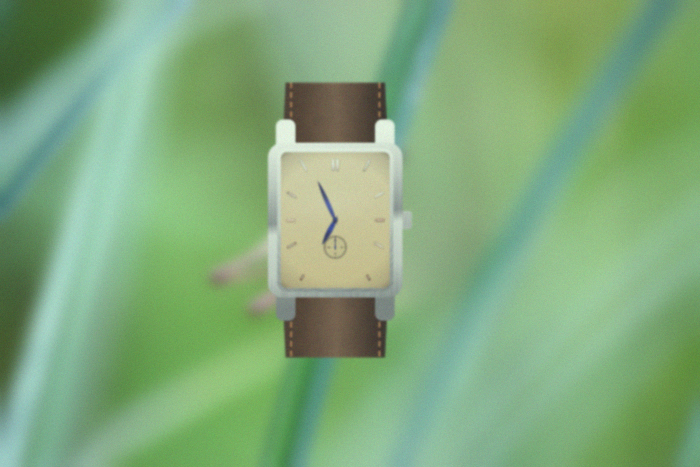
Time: **6:56**
